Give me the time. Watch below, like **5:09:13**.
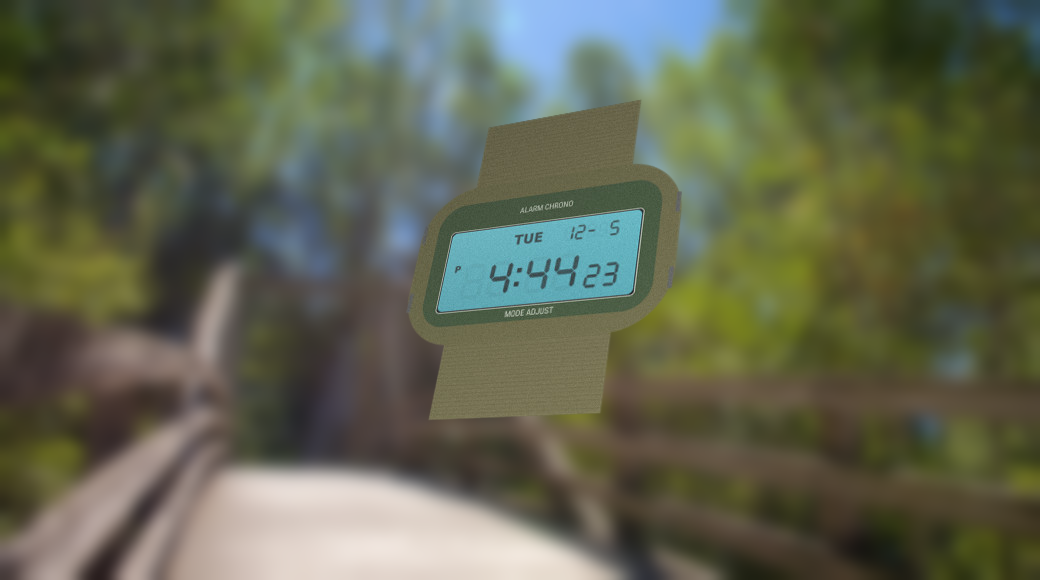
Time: **4:44:23**
